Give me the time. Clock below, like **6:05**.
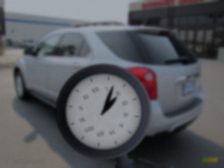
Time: **2:07**
